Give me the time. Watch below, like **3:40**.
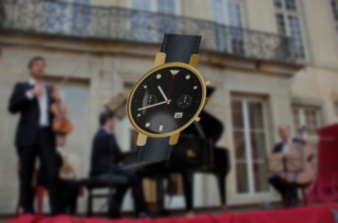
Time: **10:42**
